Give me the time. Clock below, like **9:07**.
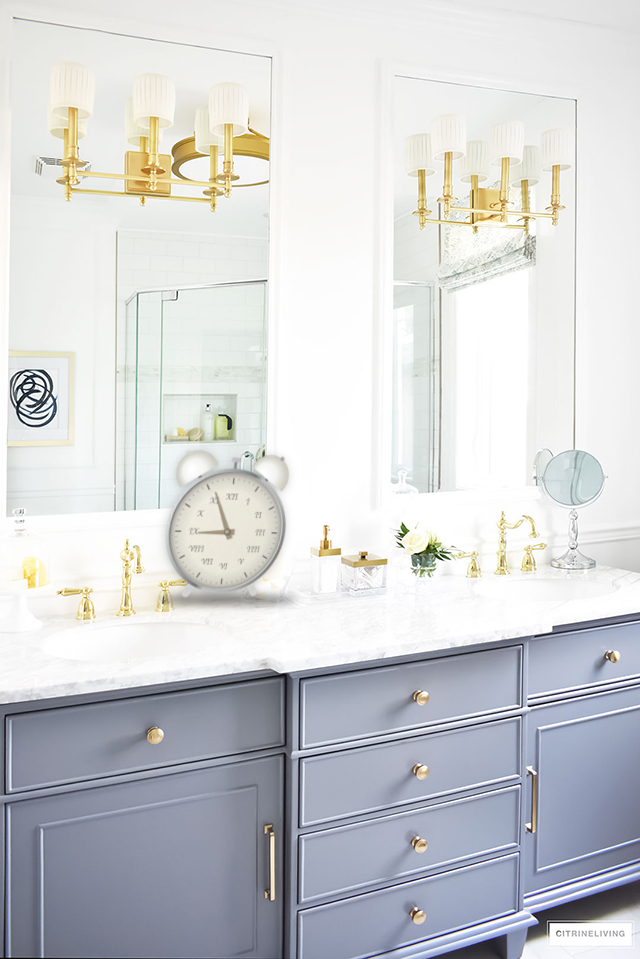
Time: **8:56**
